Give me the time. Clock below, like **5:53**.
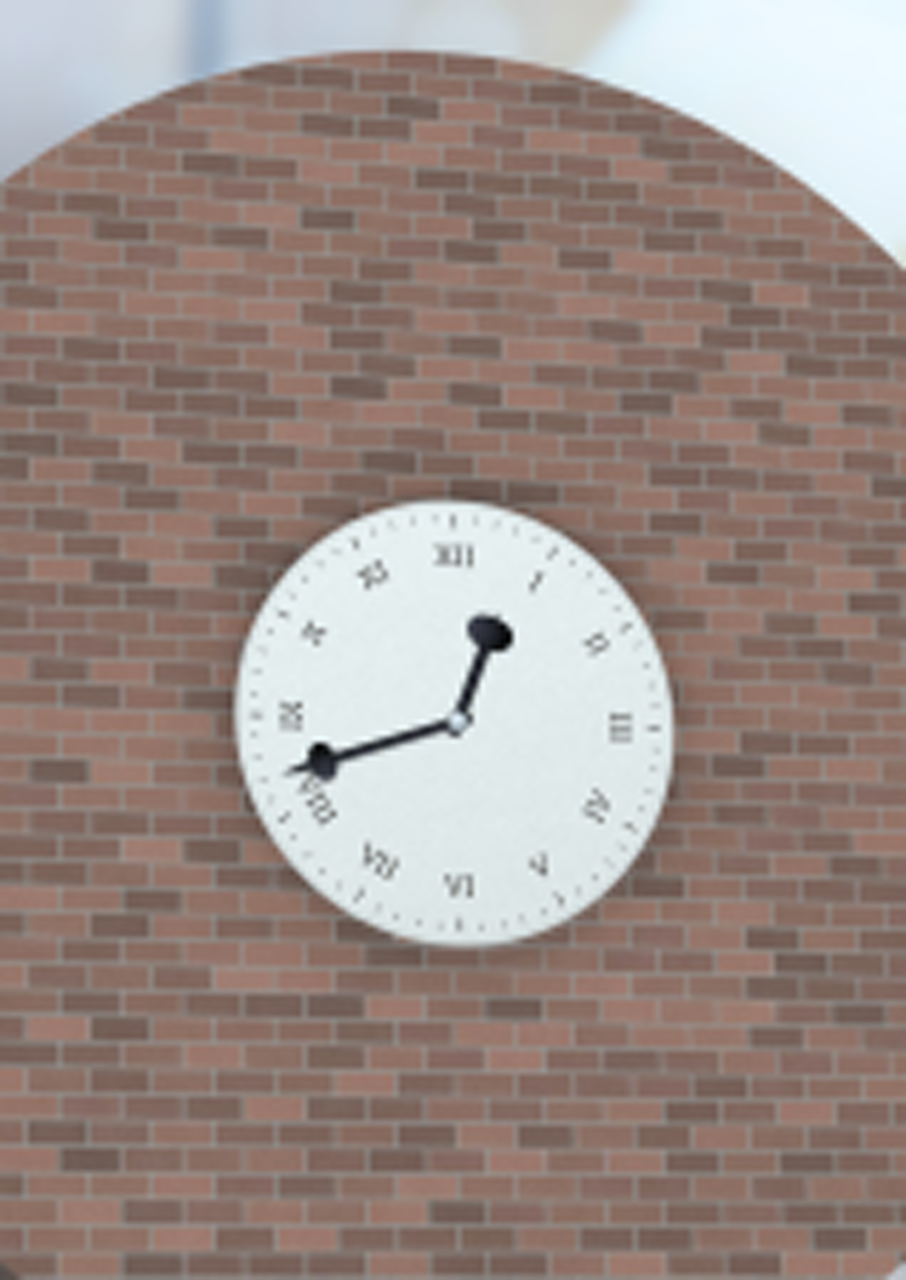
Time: **12:42**
